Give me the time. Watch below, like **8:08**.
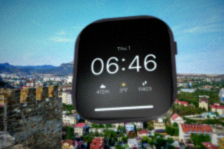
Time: **6:46**
